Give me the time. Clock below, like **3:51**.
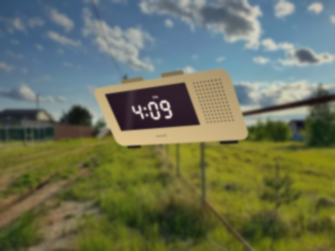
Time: **4:09**
